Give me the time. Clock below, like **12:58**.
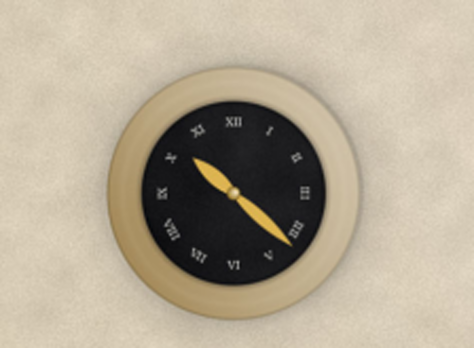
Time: **10:22**
